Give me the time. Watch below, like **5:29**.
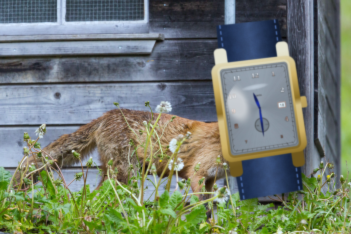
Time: **11:30**
